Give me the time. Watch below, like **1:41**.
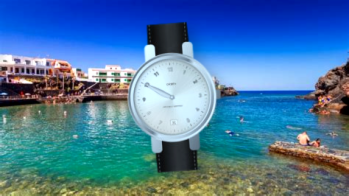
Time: **9:50**
